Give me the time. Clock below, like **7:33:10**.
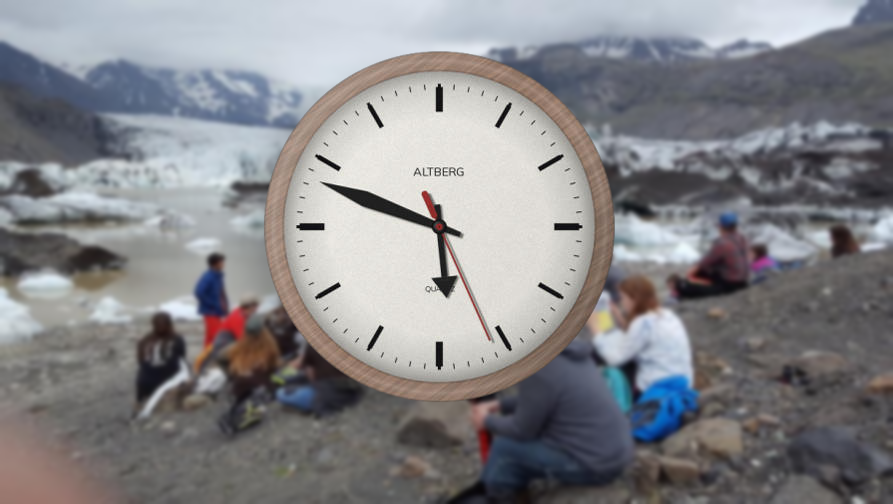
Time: **5:48:26**
